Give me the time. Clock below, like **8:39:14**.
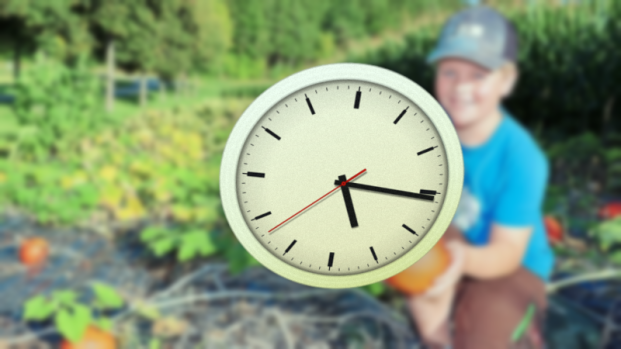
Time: **5:15:38**
